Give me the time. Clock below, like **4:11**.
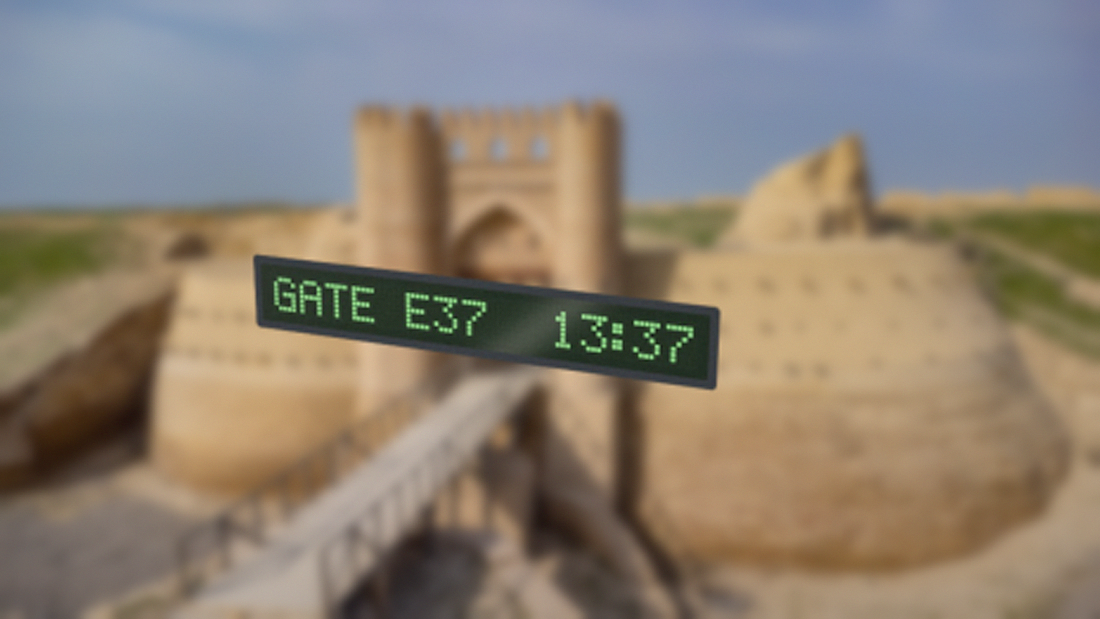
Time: **13:37**
